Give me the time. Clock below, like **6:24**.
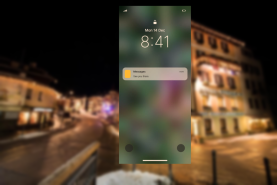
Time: **8:41**
